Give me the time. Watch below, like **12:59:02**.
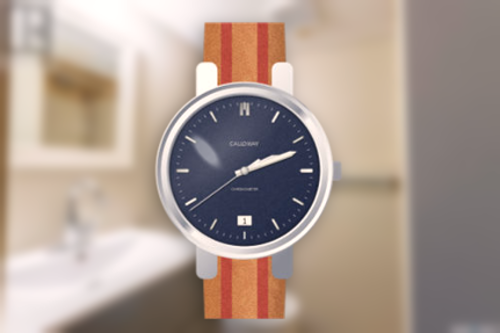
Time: **2:11:39**
